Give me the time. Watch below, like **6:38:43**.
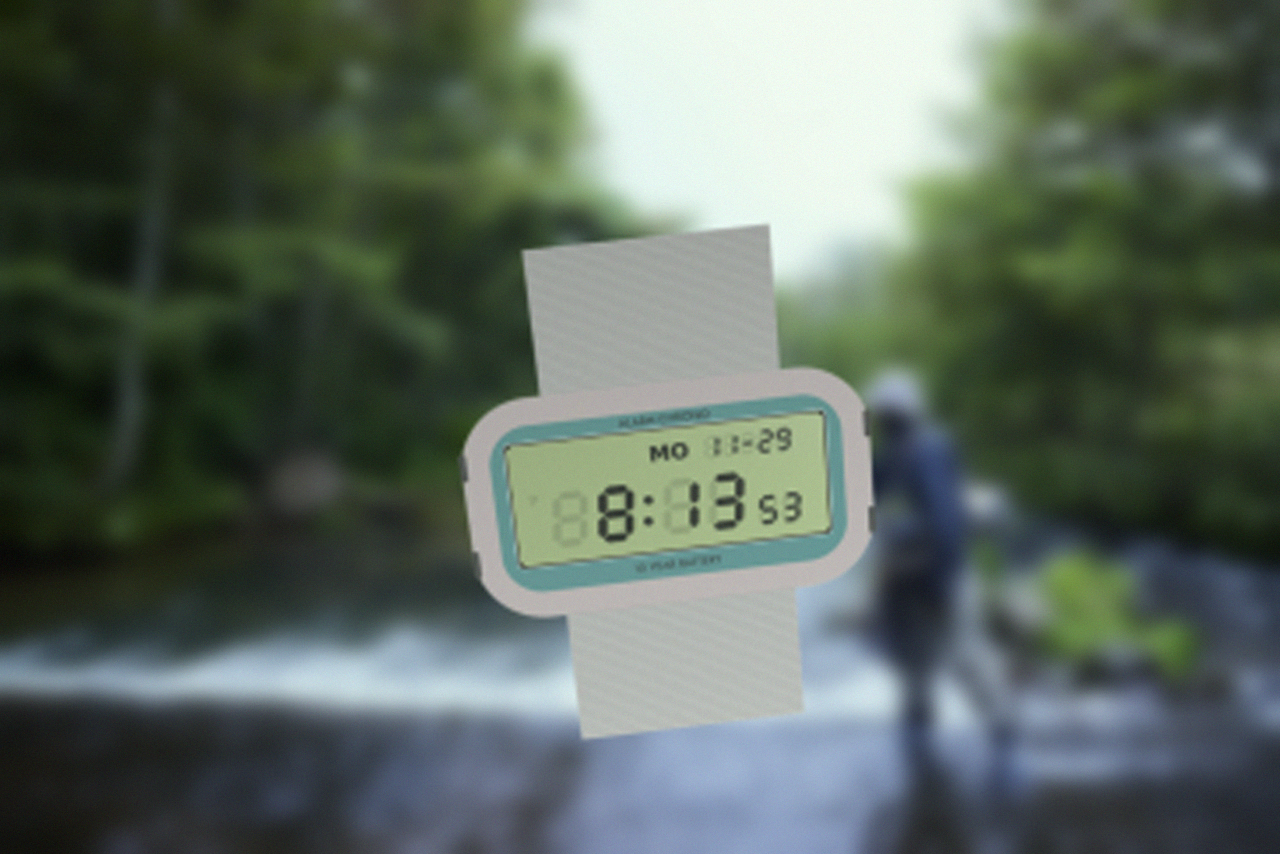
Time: **8:13:53**
